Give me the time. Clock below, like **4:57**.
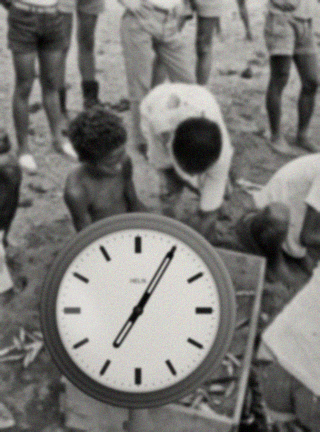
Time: **7:05**
